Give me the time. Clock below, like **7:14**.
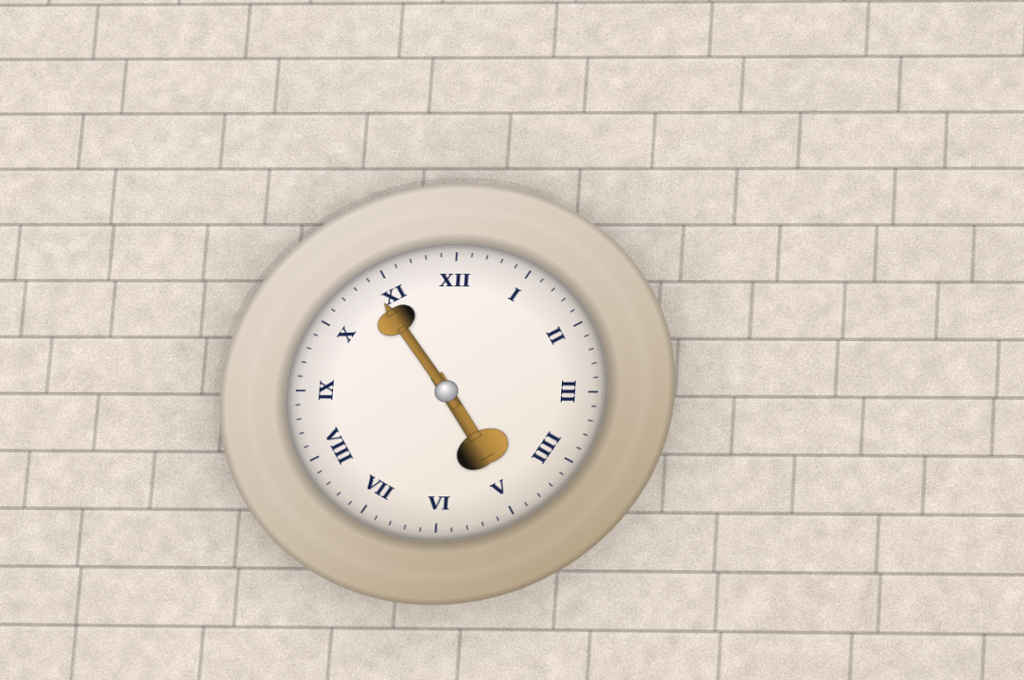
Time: **4:54**
